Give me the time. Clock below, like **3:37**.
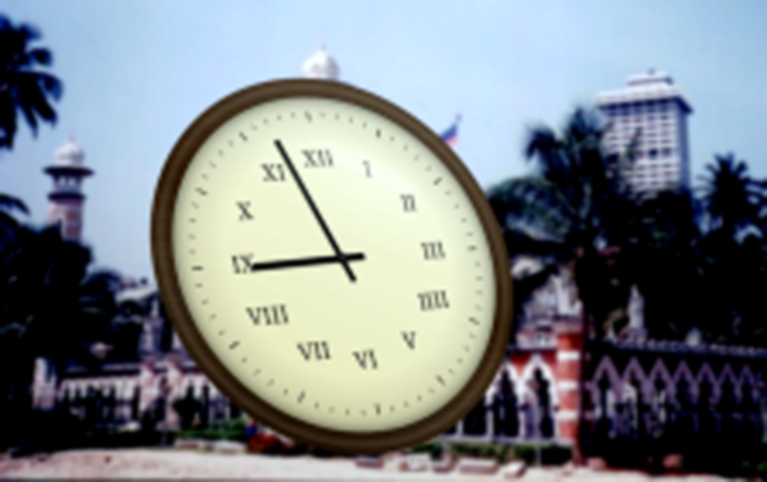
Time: **8:57**
